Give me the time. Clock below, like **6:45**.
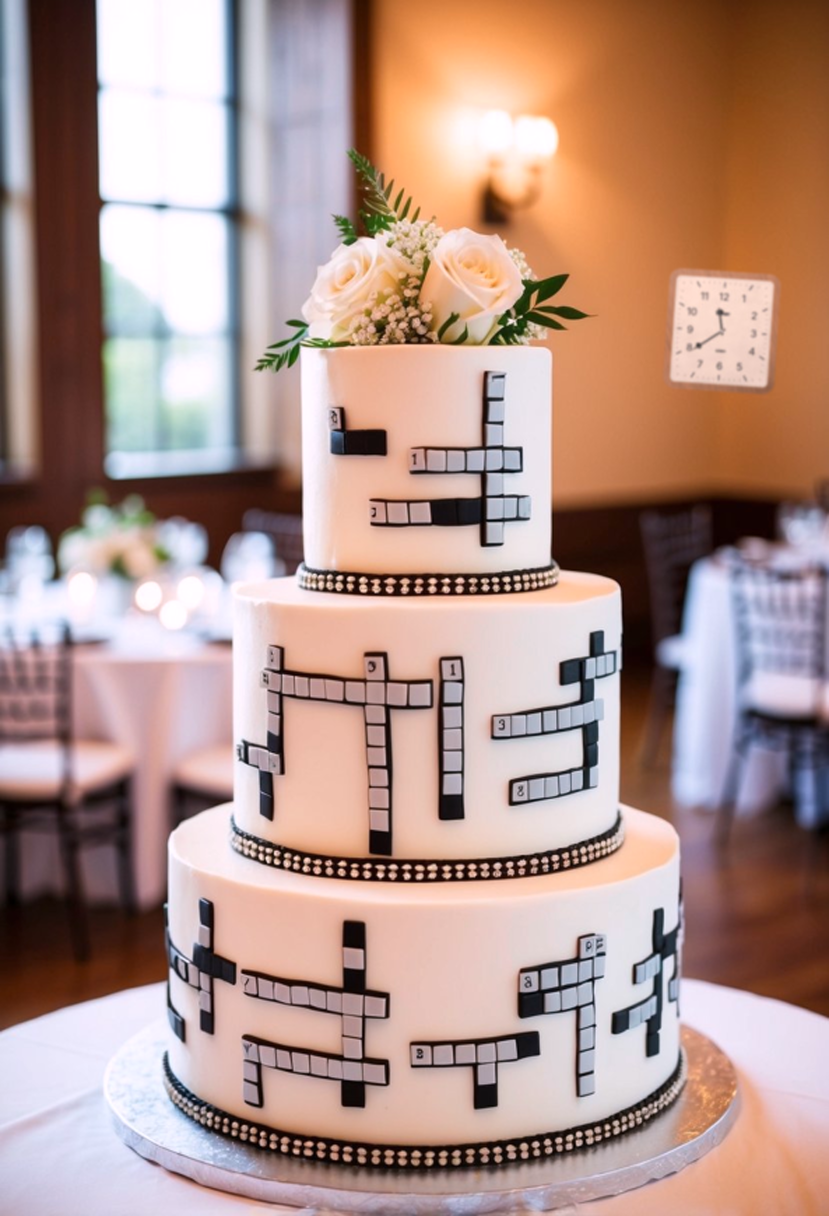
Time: **11:39**
